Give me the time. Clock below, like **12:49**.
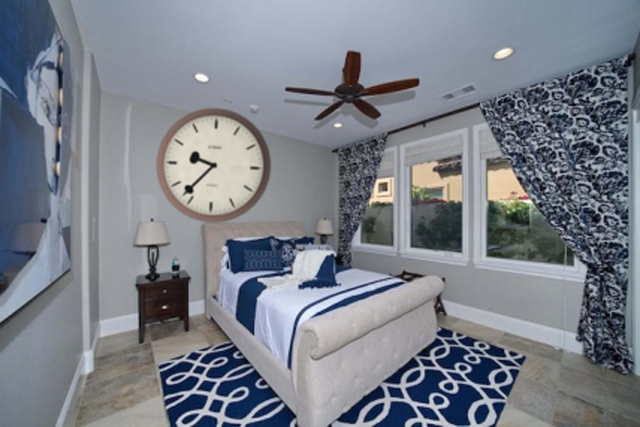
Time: **9:37**
